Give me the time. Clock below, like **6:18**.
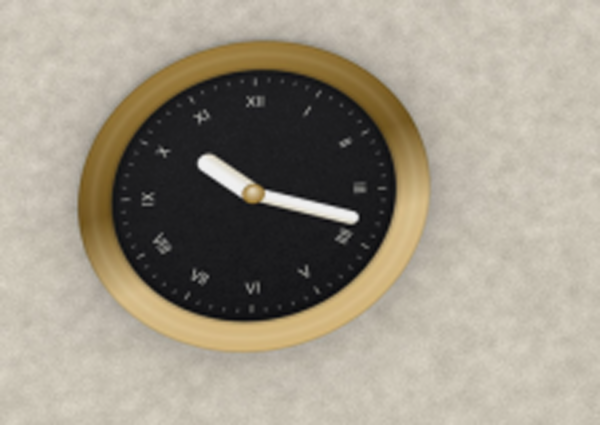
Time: **10:18**
